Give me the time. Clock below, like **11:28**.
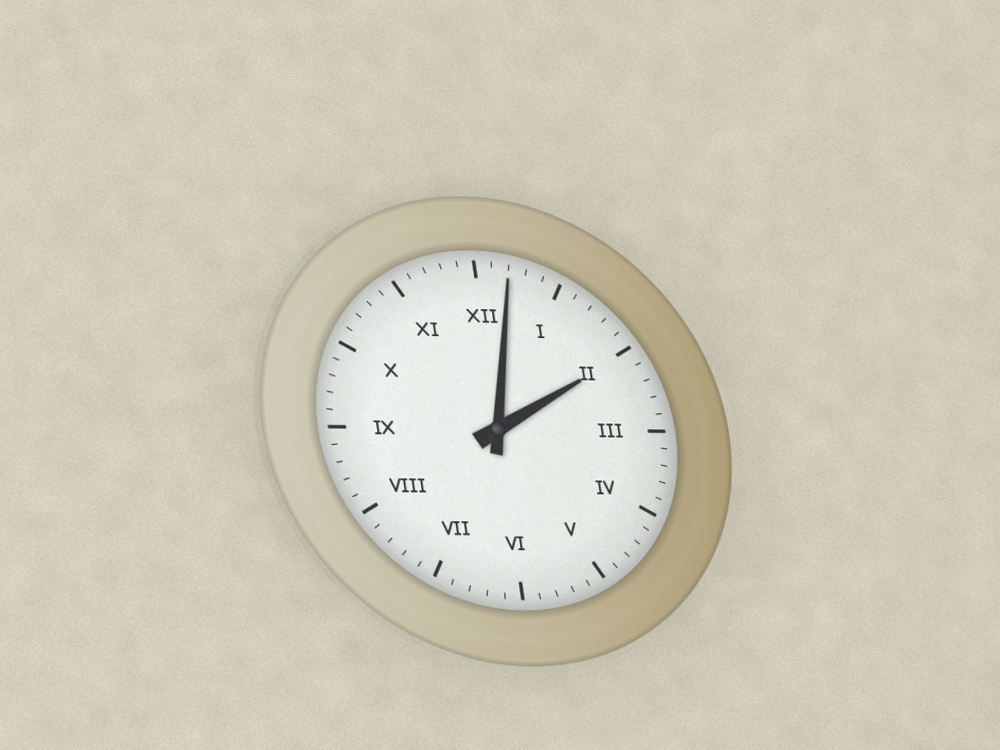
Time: **2:02**
